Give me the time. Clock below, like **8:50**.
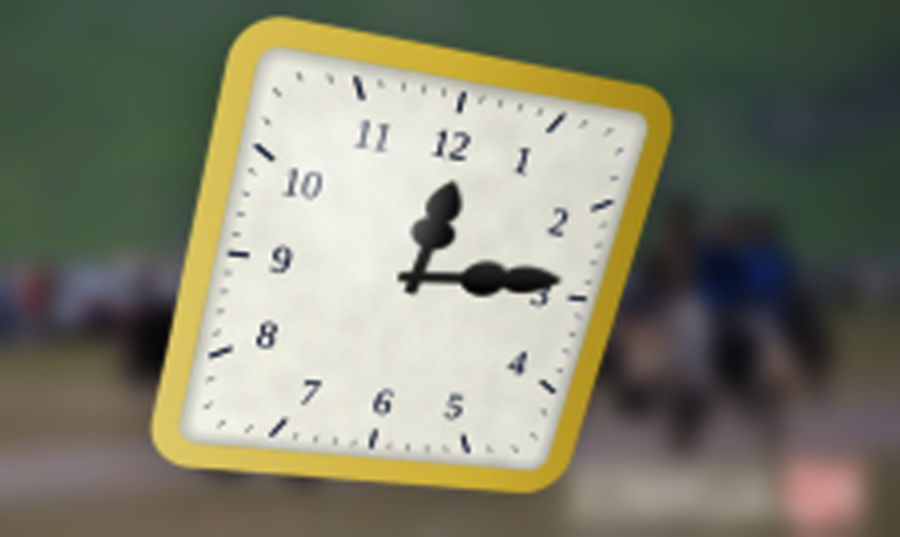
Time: **12:14**
